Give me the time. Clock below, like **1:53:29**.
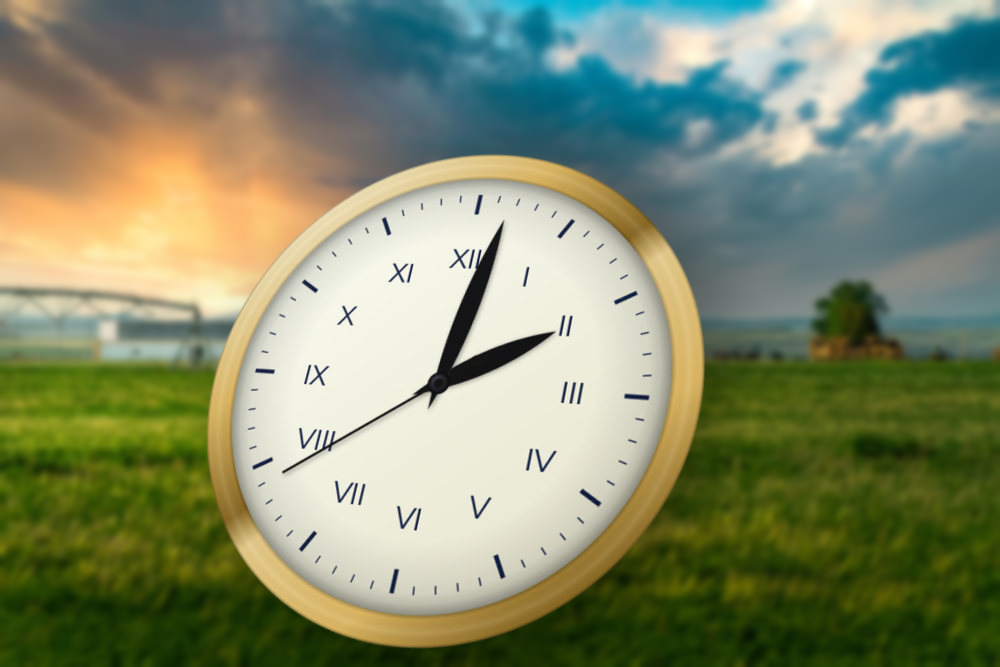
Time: **2:01:39**
